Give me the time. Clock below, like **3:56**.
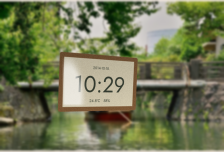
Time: **10:29**
